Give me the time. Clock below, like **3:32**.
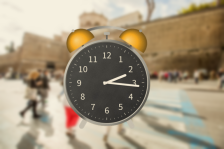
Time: **2:16**
